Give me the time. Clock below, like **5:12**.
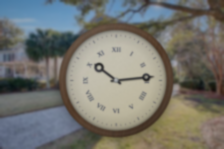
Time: **10:14**
